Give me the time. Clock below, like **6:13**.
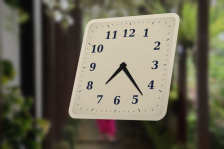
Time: **7:23**
